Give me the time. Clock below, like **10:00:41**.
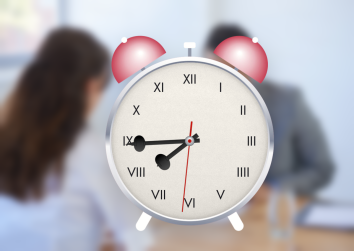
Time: **7:44:31**
